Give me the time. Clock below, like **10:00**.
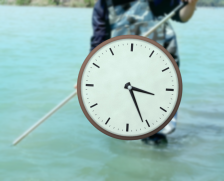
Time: **3:26**
